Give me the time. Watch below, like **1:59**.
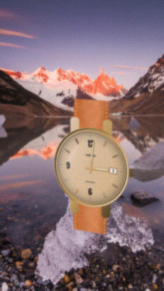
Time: **3:01**
